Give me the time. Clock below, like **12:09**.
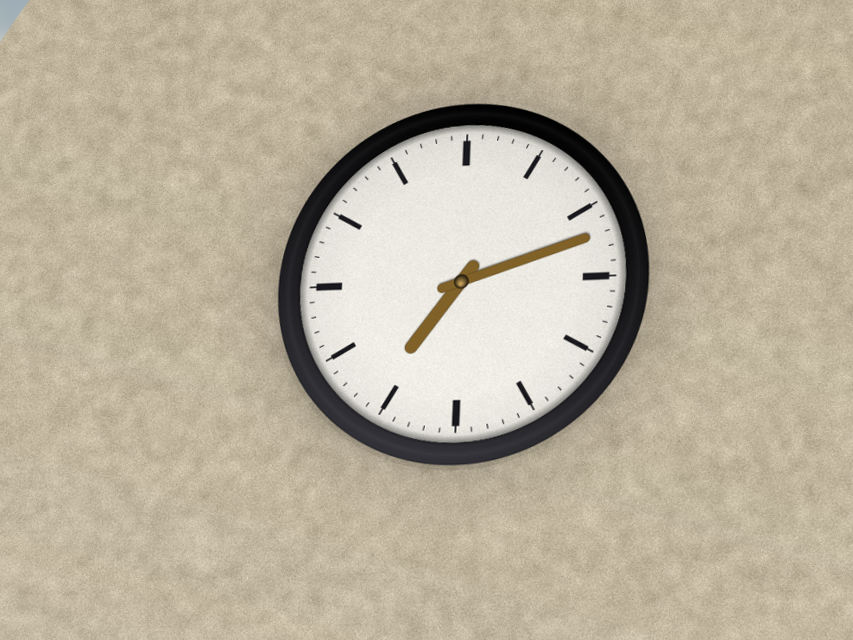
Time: **7:12**
